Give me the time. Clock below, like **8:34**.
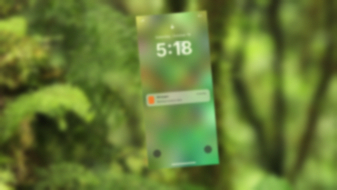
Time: **5:18**
